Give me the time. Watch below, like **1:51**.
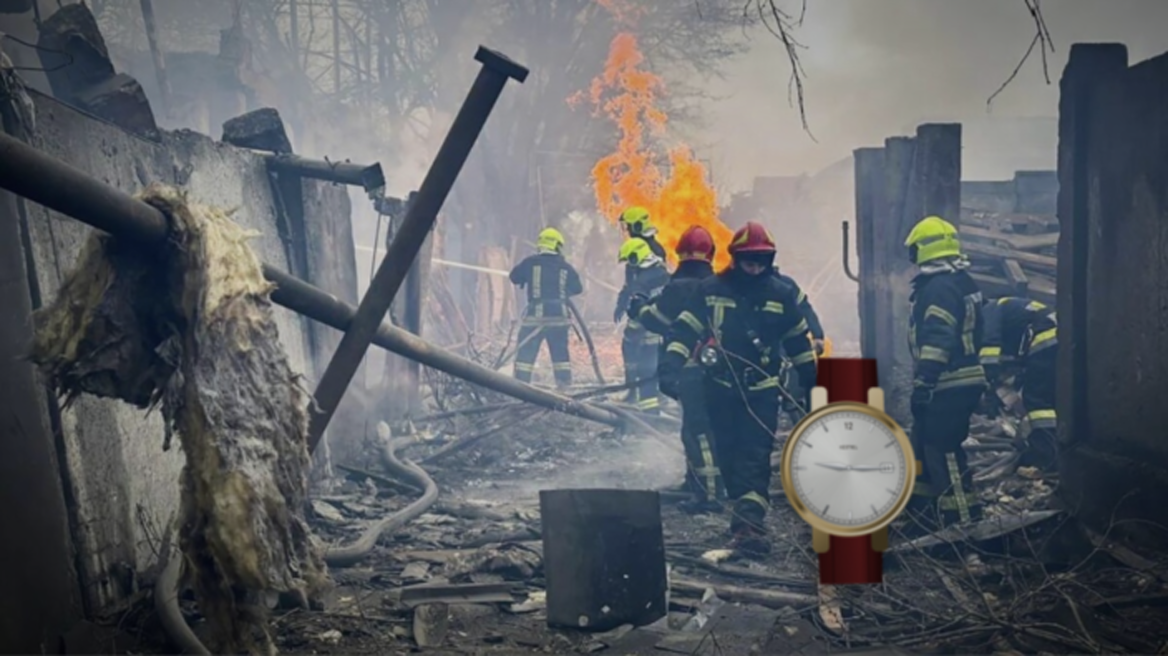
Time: **9:15**
